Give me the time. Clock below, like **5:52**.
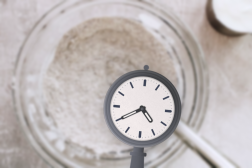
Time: **4:40**
